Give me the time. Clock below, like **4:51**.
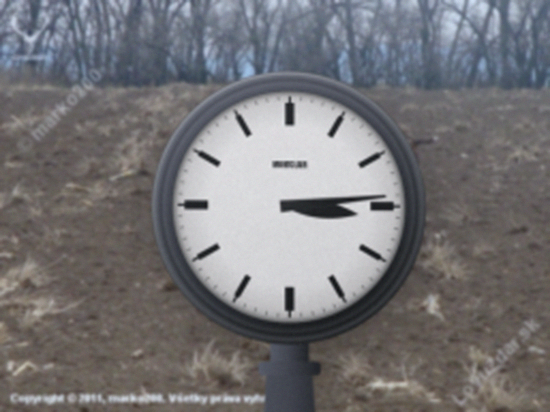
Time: **3:14**
